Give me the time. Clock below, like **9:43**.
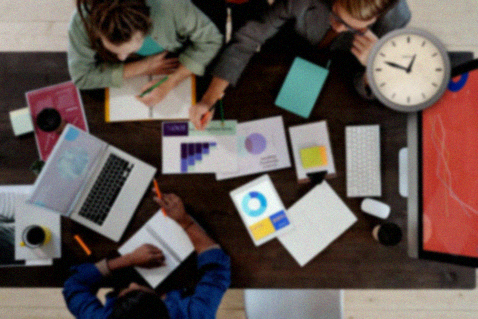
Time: **12:48**
